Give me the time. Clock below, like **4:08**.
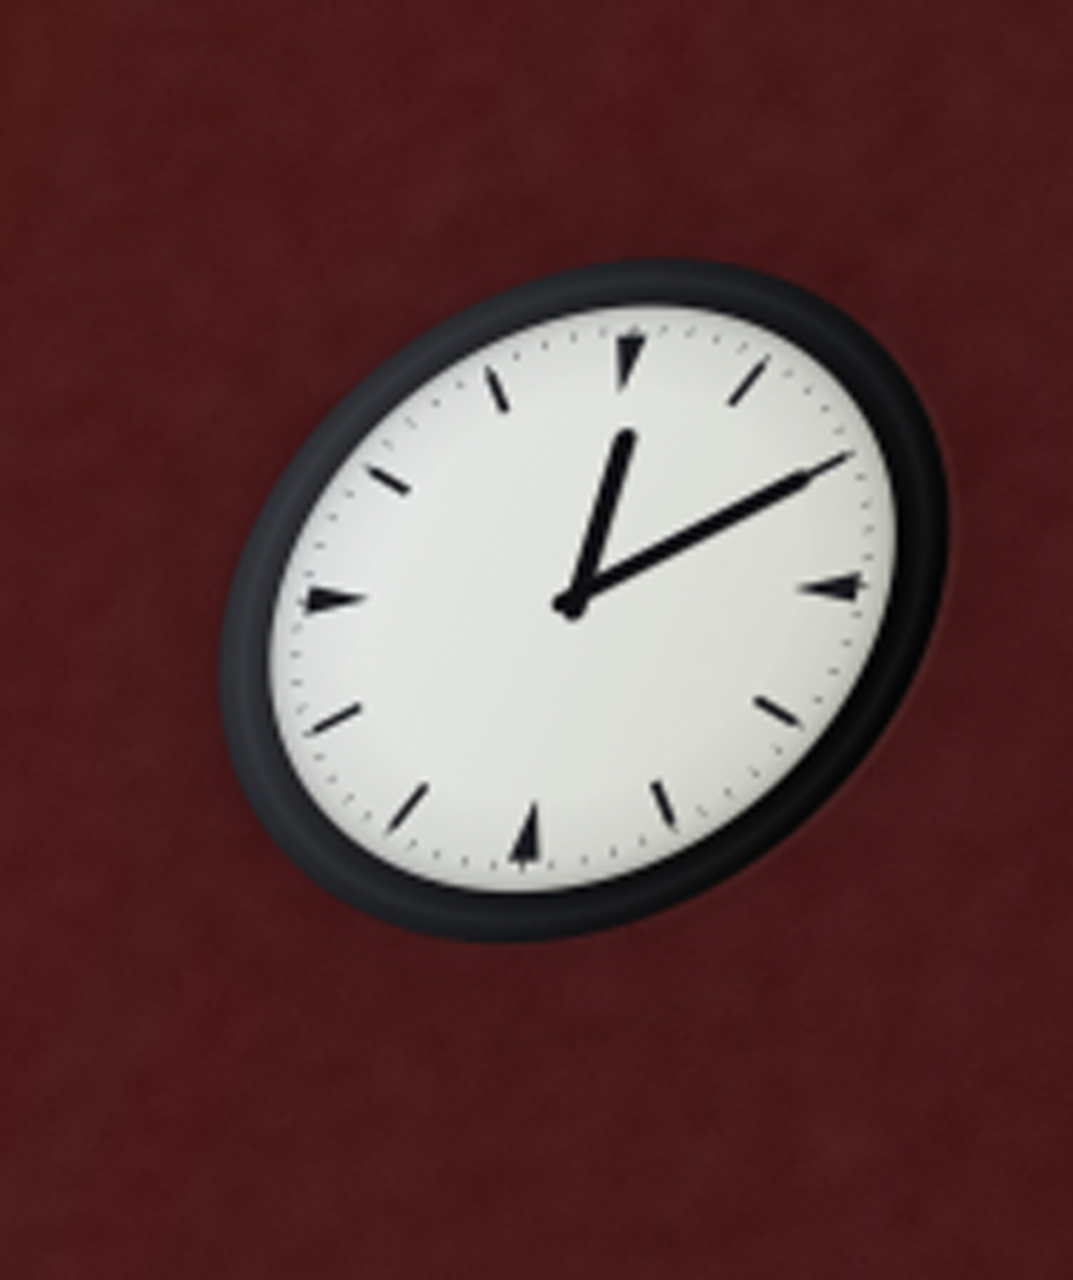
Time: **12:10**
